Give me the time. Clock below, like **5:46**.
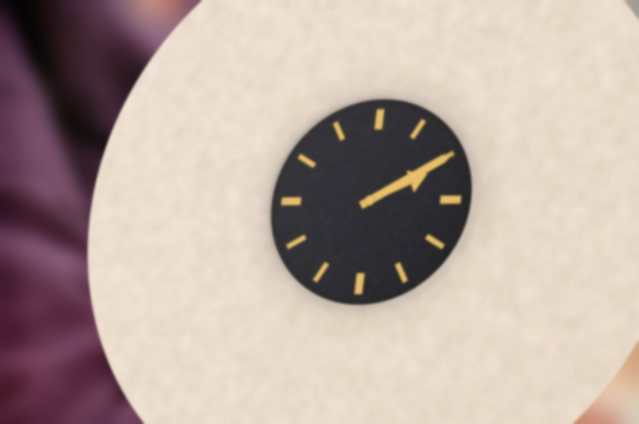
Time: **2:10**
